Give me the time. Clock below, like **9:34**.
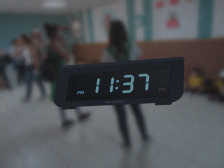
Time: **11:37**
